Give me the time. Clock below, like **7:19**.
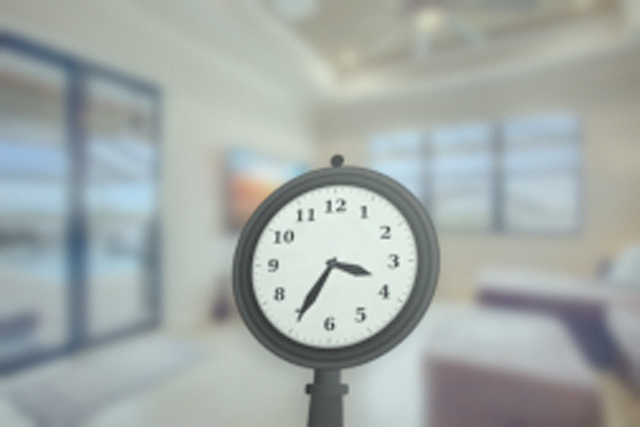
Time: **3:35**
